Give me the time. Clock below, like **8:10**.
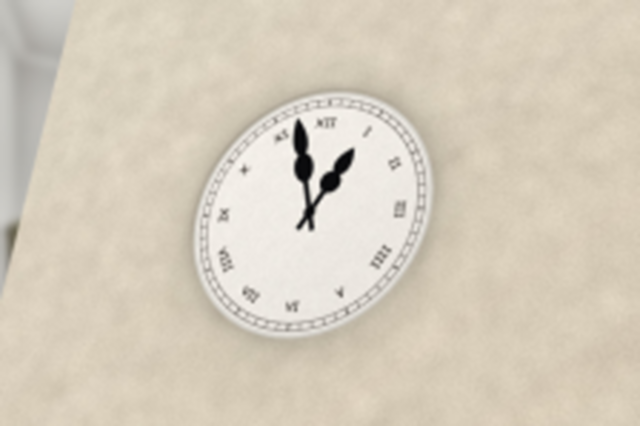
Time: **12:57**
